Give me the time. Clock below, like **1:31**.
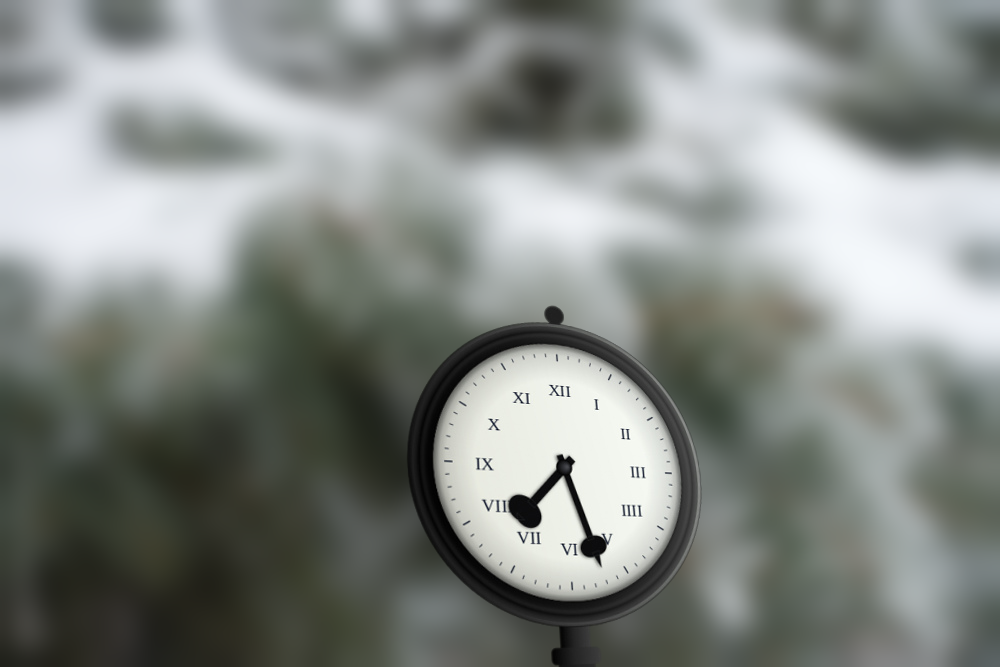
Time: **7:27**
